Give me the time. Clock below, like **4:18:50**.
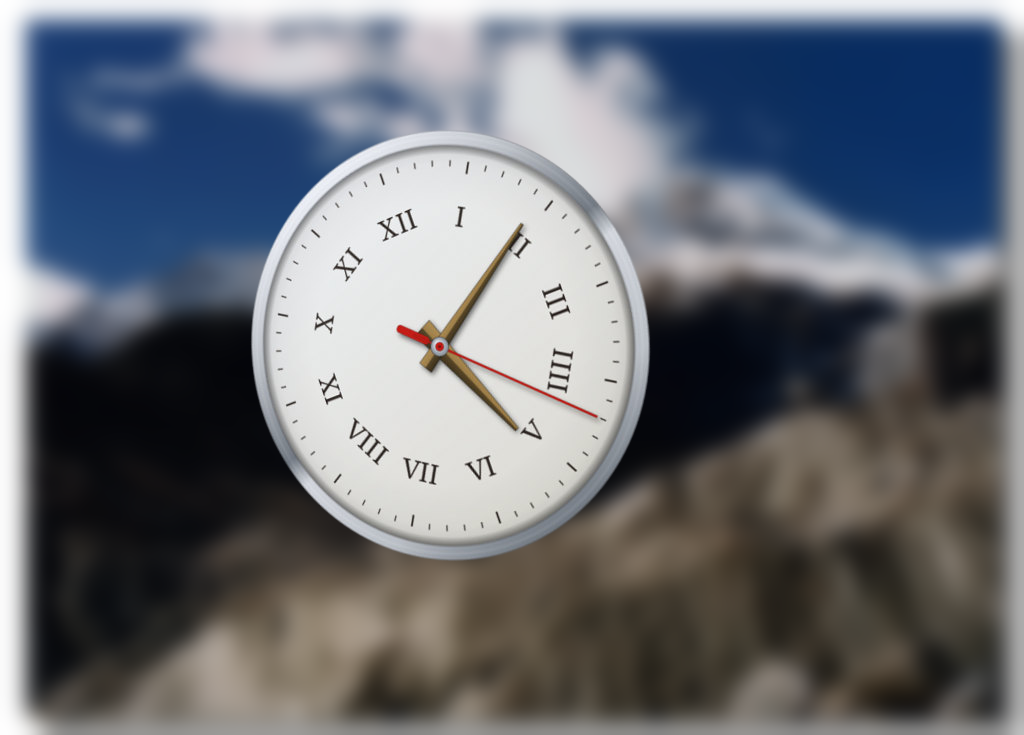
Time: **5:09:22**
